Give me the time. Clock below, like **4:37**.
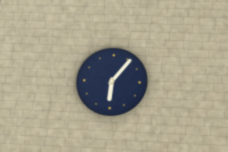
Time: **6:06**
